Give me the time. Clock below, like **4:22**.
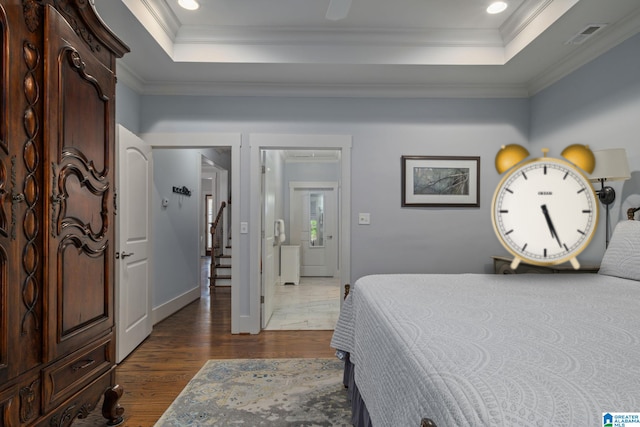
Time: **5:26**
